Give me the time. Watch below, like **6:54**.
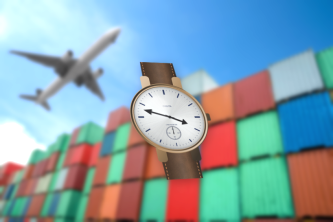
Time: **3:48**
